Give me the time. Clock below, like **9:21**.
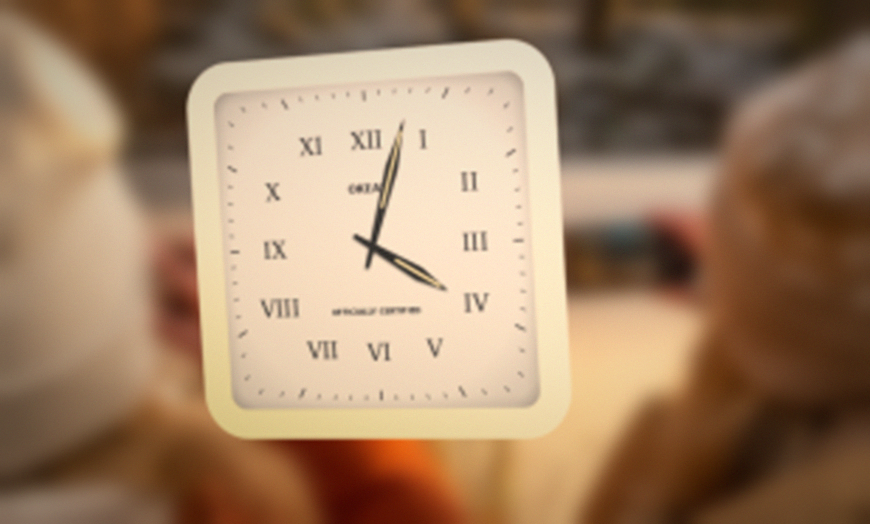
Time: **4:03**
